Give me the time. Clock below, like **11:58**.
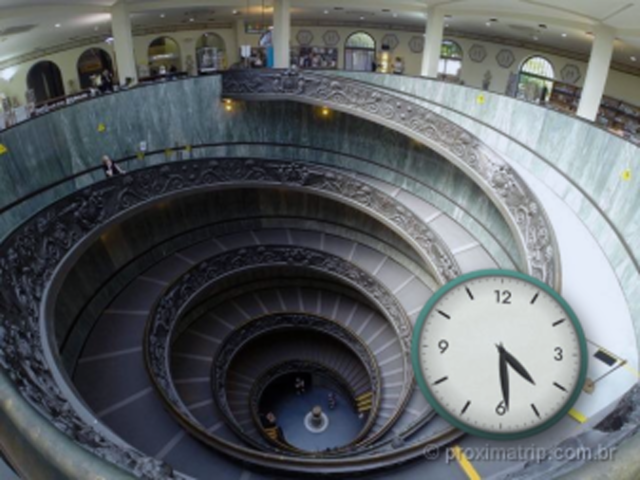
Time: **4:29**
